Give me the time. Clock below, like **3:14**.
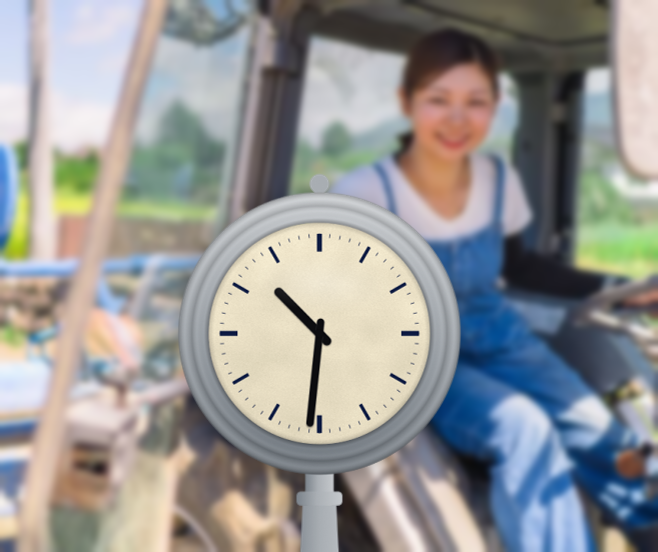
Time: **10:31**
